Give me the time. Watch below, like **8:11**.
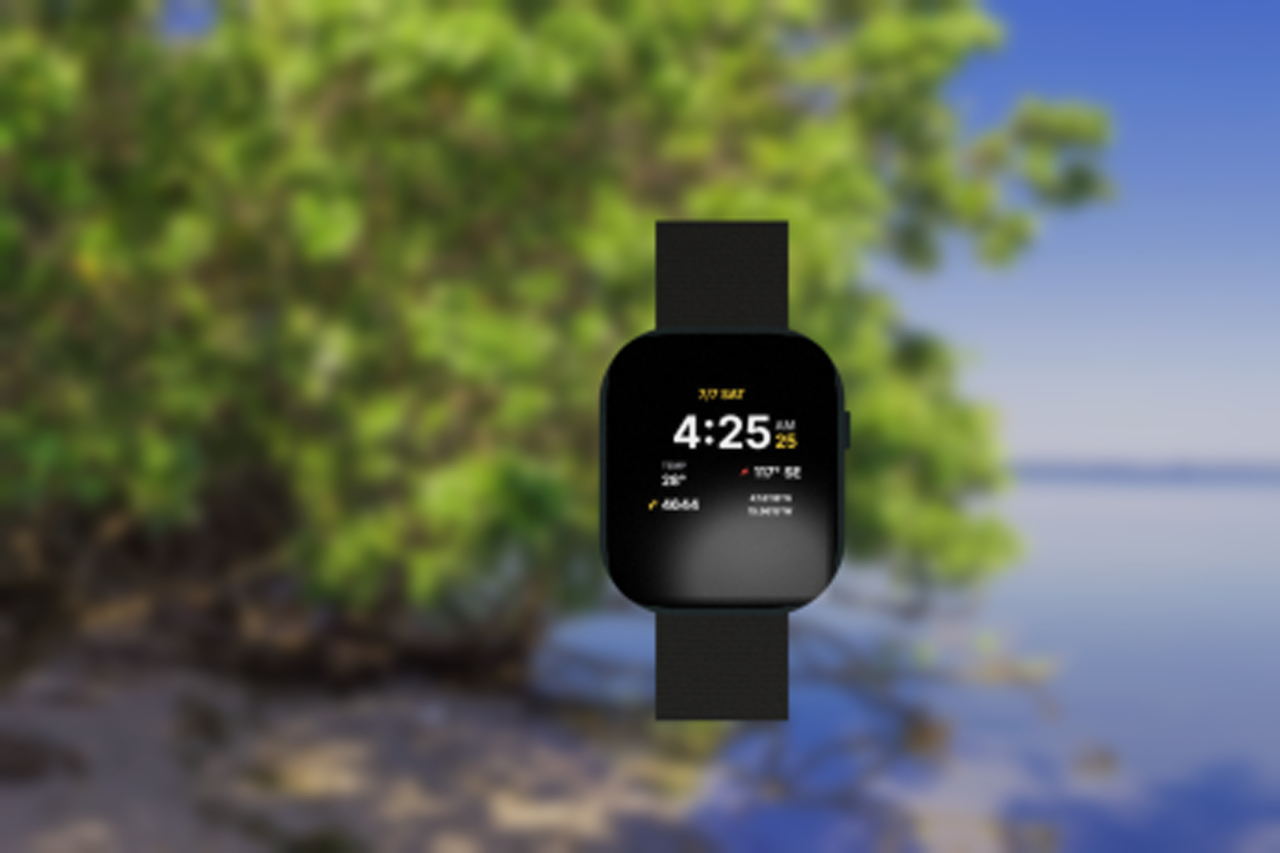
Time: **4:25**
